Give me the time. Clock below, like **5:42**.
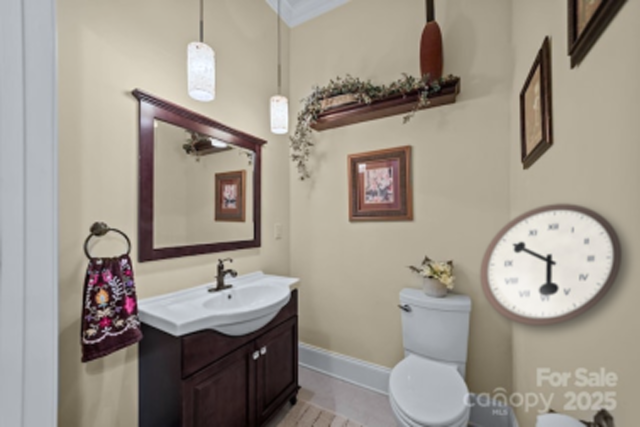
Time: **5:50**
